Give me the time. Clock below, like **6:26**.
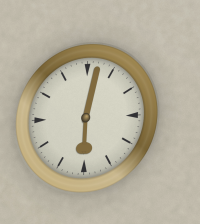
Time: **6:02**
